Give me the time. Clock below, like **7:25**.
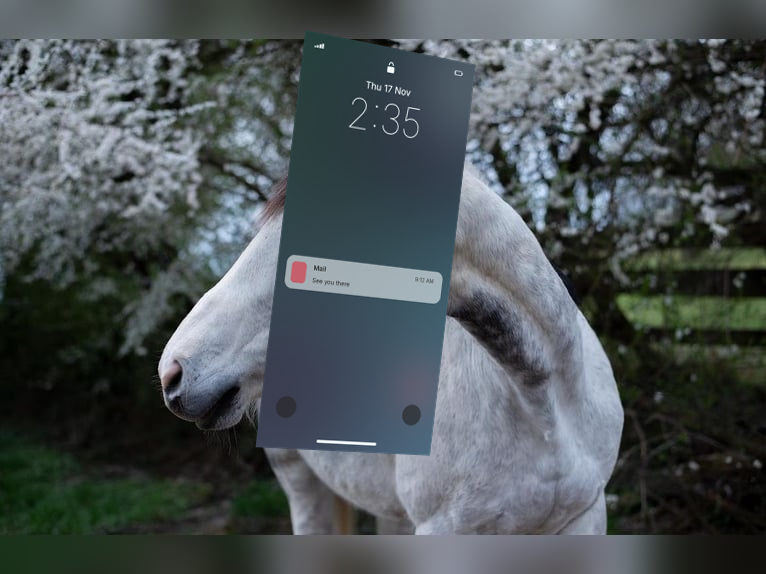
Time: **2:35**
